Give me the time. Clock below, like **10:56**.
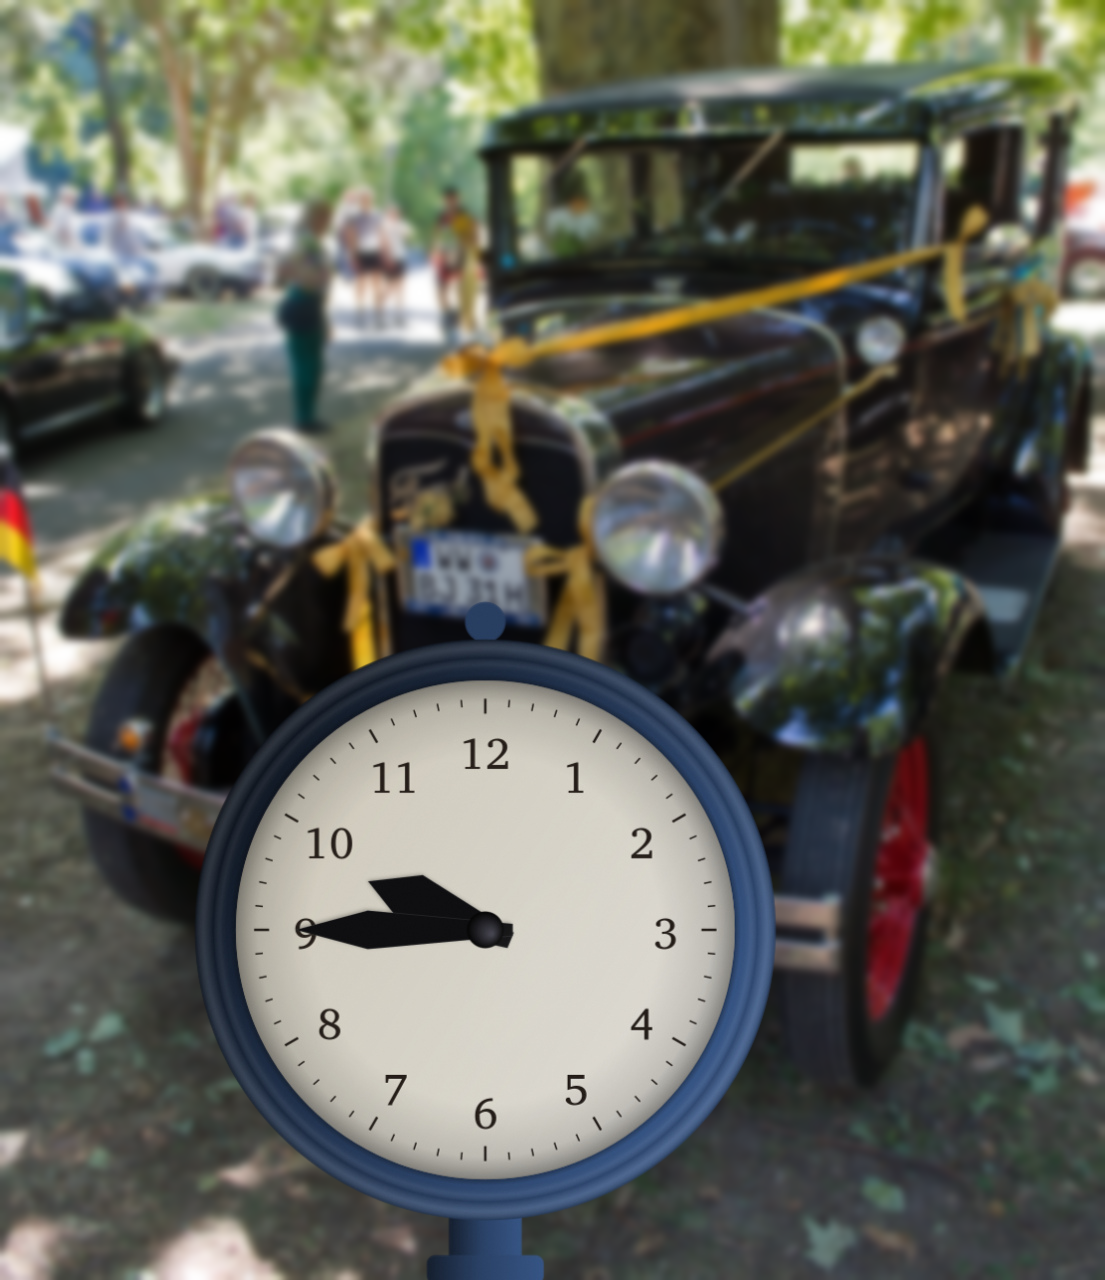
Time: **9:45**
